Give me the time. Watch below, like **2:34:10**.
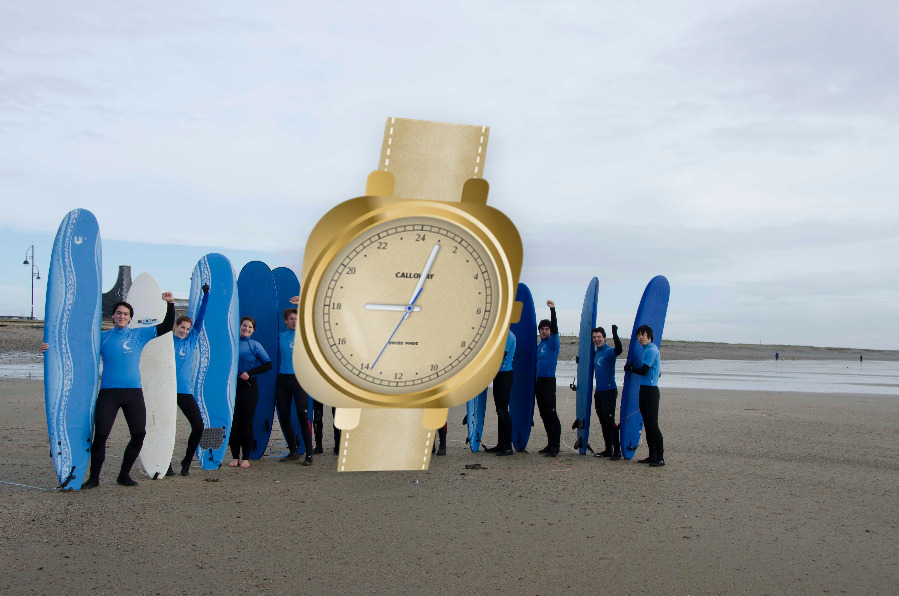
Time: **18:02:34**
